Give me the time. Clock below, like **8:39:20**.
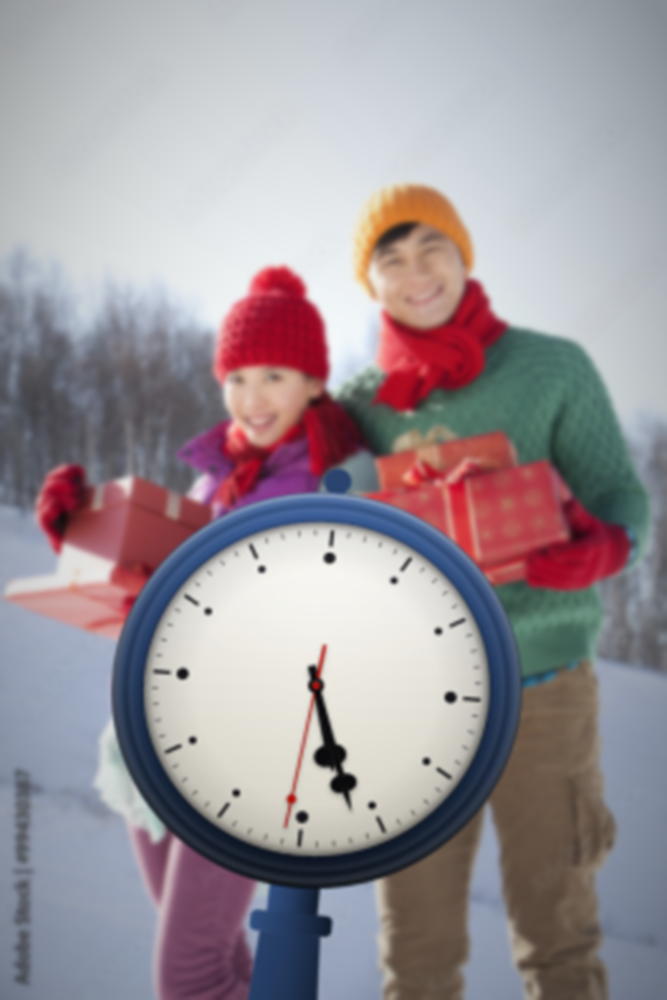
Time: **5:26:31**
